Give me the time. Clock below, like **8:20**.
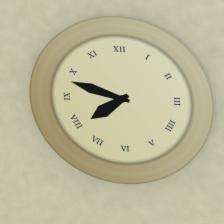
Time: **7:48**
